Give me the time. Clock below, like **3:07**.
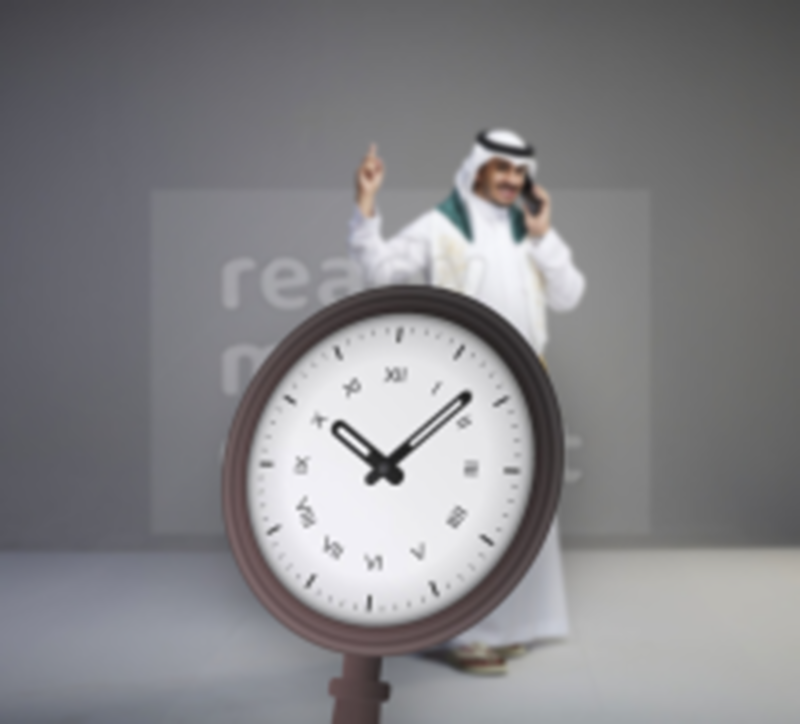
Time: **10:08**
